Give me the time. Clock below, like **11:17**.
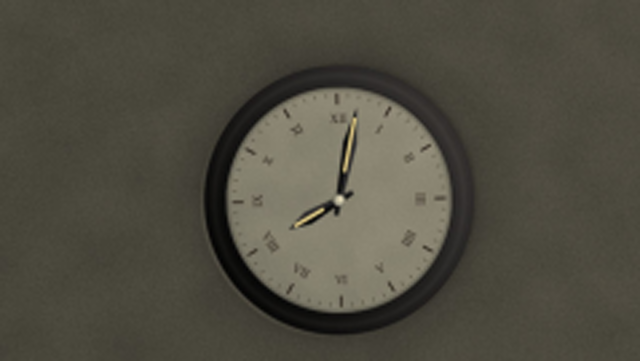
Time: **8:02**
